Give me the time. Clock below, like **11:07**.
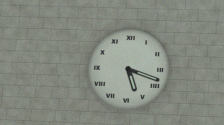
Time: **5:18**
